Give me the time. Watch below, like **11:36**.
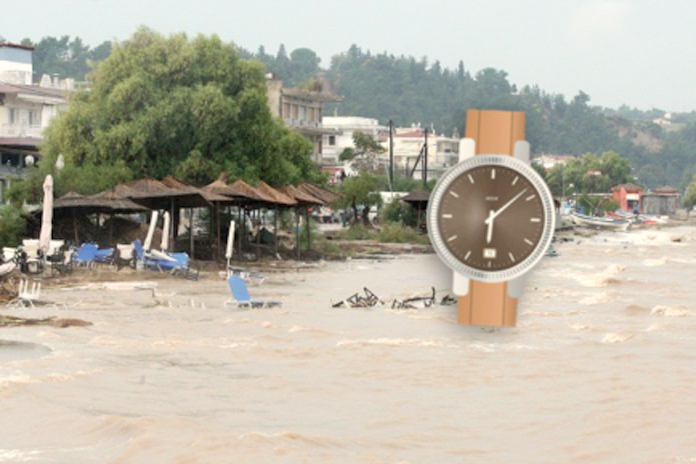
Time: **6:08**
